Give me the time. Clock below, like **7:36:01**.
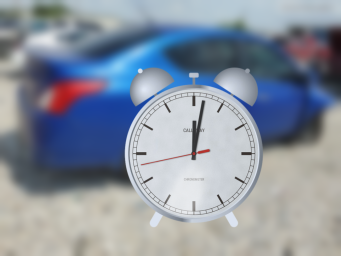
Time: **12:01:43**
